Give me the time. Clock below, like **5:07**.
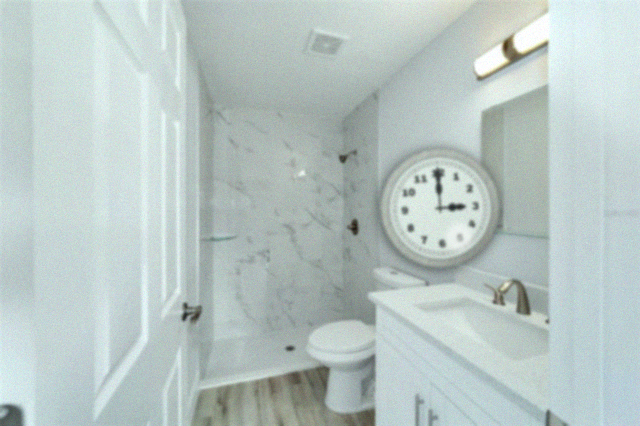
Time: **3:00**
